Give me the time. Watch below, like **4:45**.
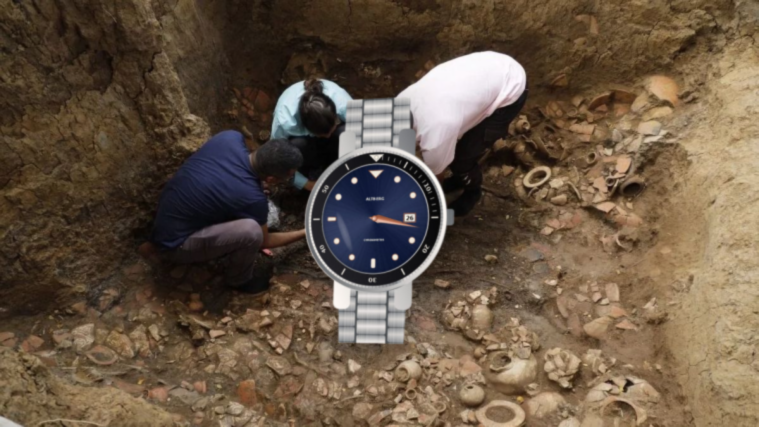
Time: **3:17**
